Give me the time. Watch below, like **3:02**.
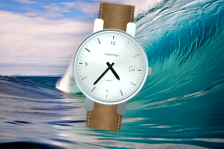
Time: **4:36**
